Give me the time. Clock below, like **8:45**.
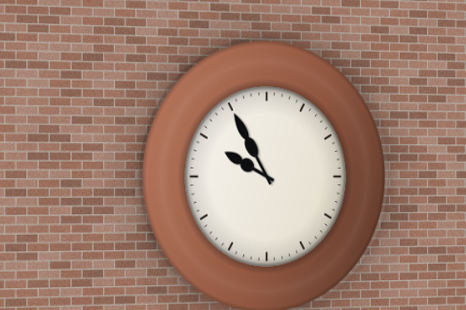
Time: **9:55**
